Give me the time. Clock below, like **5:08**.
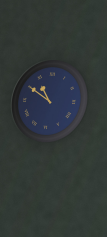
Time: **10:50**
